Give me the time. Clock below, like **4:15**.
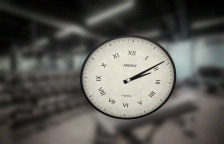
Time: **2:09**
